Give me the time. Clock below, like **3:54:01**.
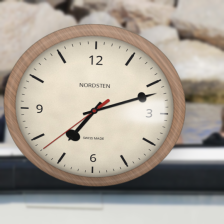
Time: **7:11:38**
